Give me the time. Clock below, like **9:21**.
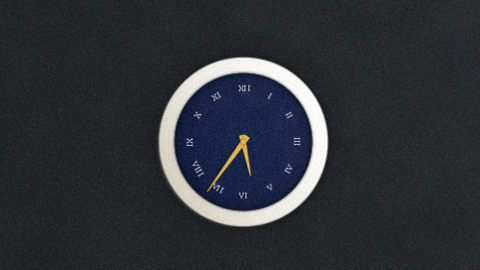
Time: **5:36**
